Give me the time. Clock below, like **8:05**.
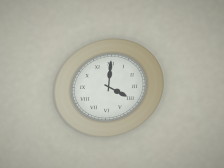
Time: **4:00**
